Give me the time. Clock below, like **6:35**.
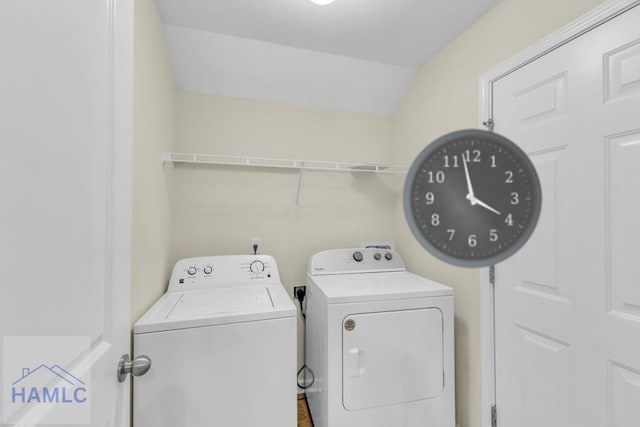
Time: **3:58**
